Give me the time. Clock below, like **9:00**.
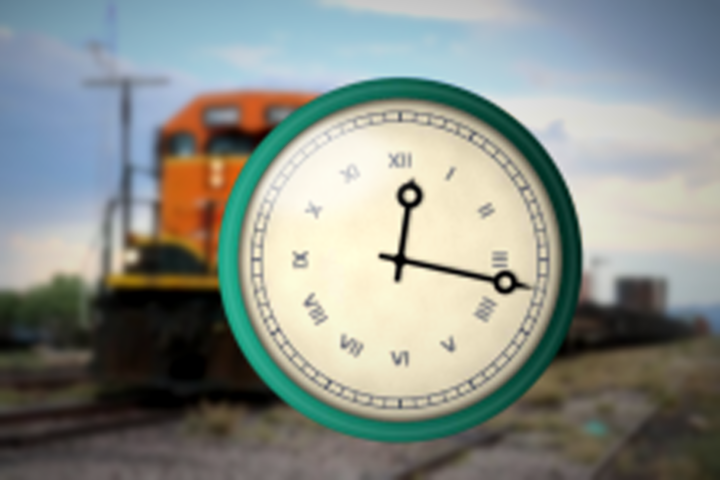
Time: **12:17**
